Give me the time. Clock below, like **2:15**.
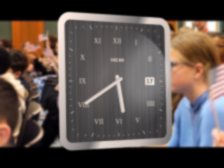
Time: **5:40**
